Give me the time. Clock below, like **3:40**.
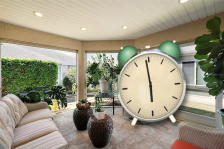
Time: **5:59**
